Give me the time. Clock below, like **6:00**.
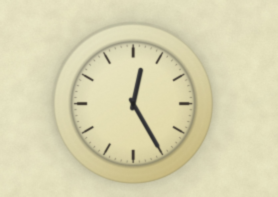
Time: **12:25**
